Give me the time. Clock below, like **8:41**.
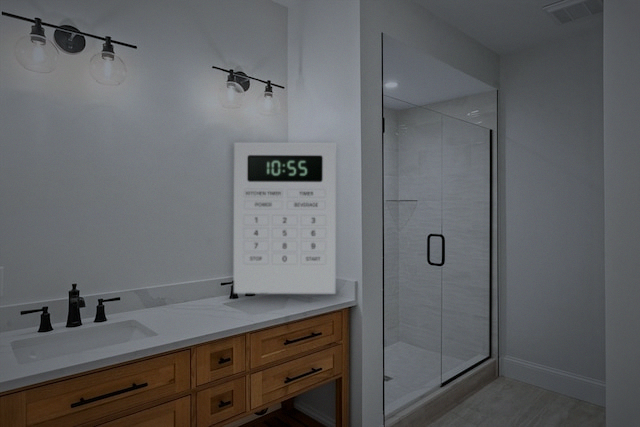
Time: **10:55**
